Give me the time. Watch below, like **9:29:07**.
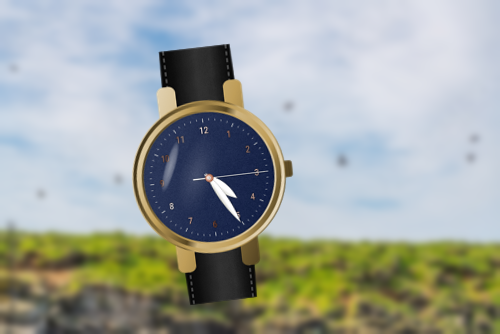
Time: **4:25:15**
